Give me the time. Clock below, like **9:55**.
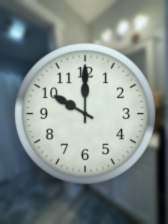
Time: **10:00**
